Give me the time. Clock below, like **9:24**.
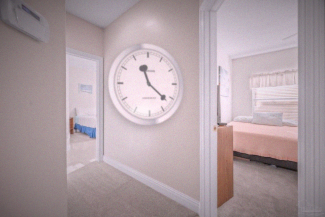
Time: **11:22**
